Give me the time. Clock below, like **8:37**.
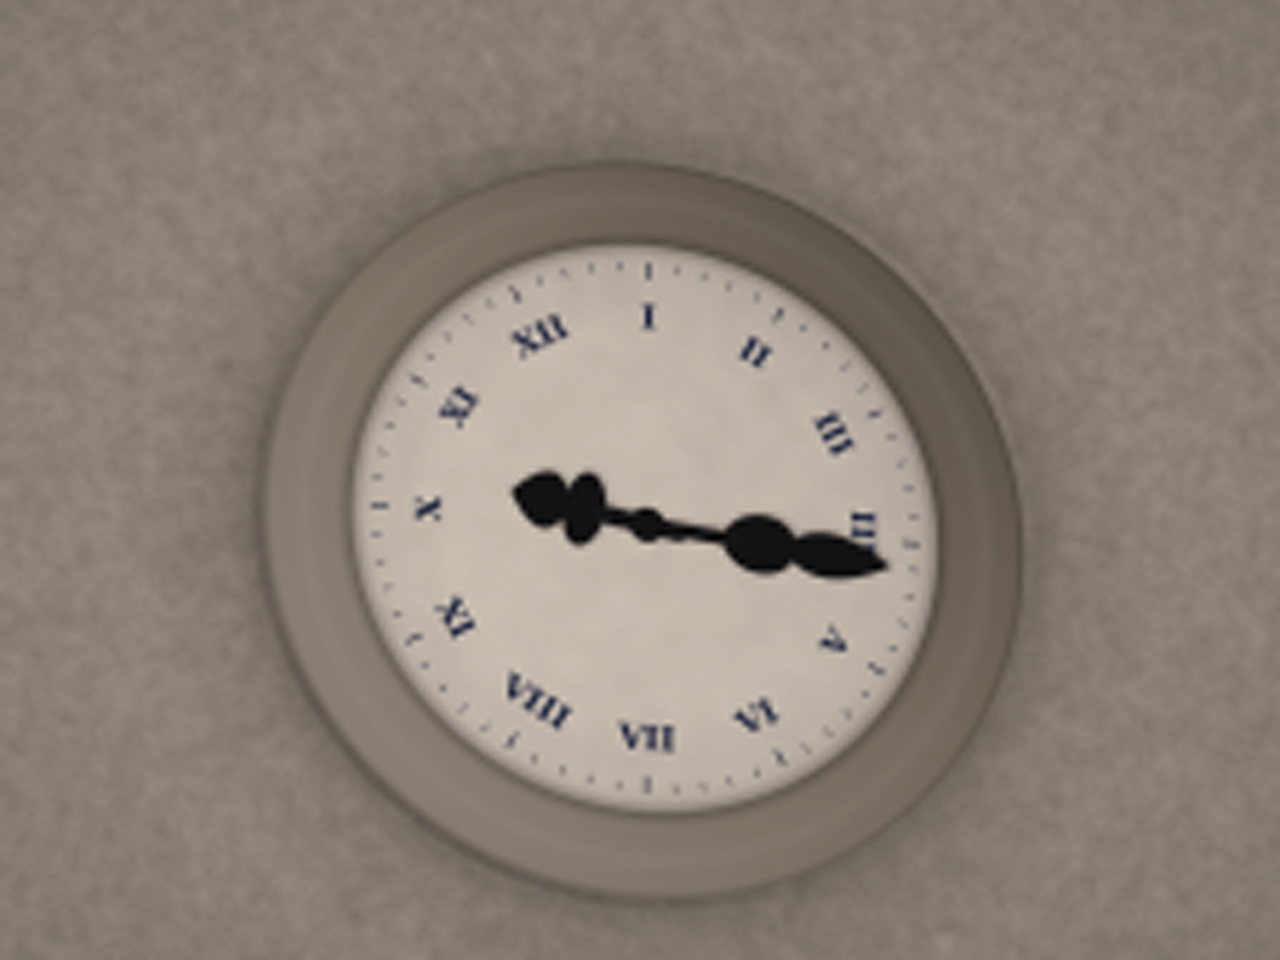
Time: **10:21**
